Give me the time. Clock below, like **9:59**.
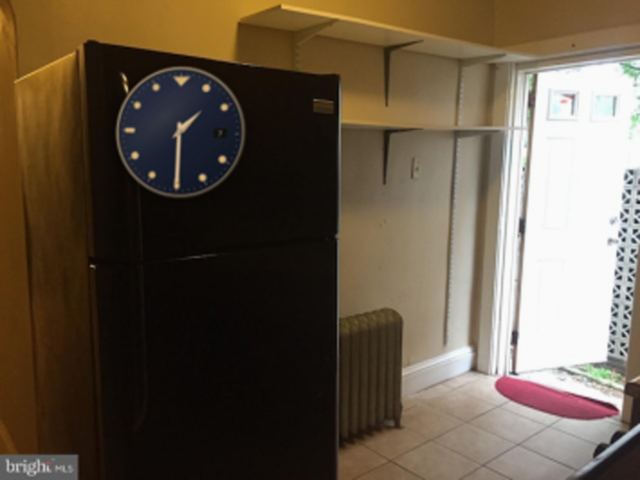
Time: **1:30**
